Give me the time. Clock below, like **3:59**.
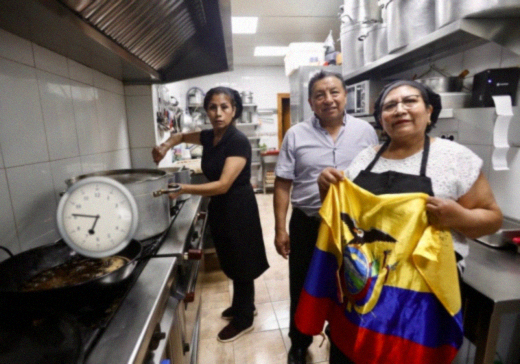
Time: **6:46**
